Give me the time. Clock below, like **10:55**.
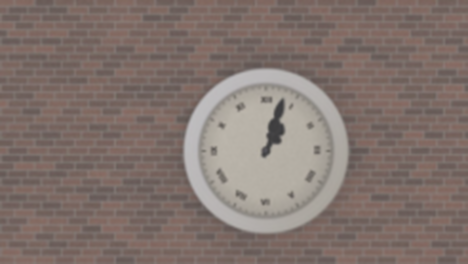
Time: **1:03**
